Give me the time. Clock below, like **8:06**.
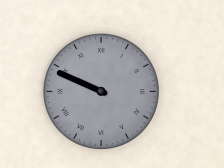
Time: **9:49**
